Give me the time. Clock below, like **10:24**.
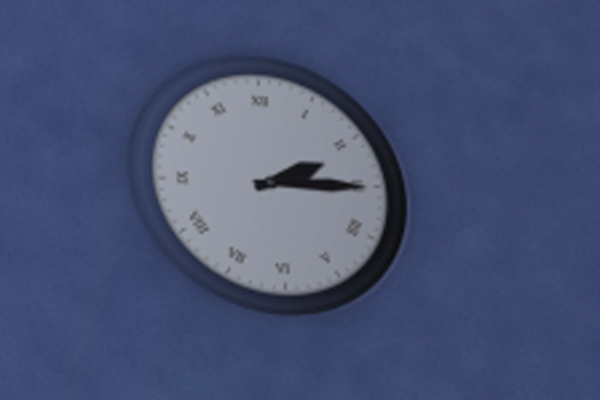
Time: **2:15**
